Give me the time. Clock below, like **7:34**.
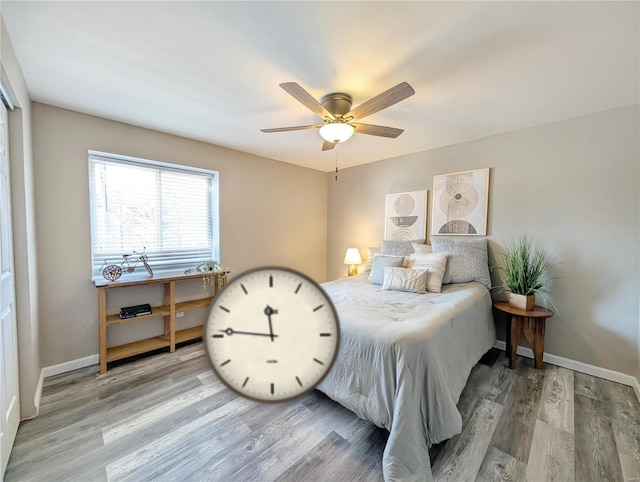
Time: **11:46**
